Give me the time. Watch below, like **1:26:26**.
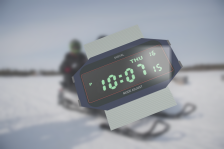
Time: **10:07:15**
